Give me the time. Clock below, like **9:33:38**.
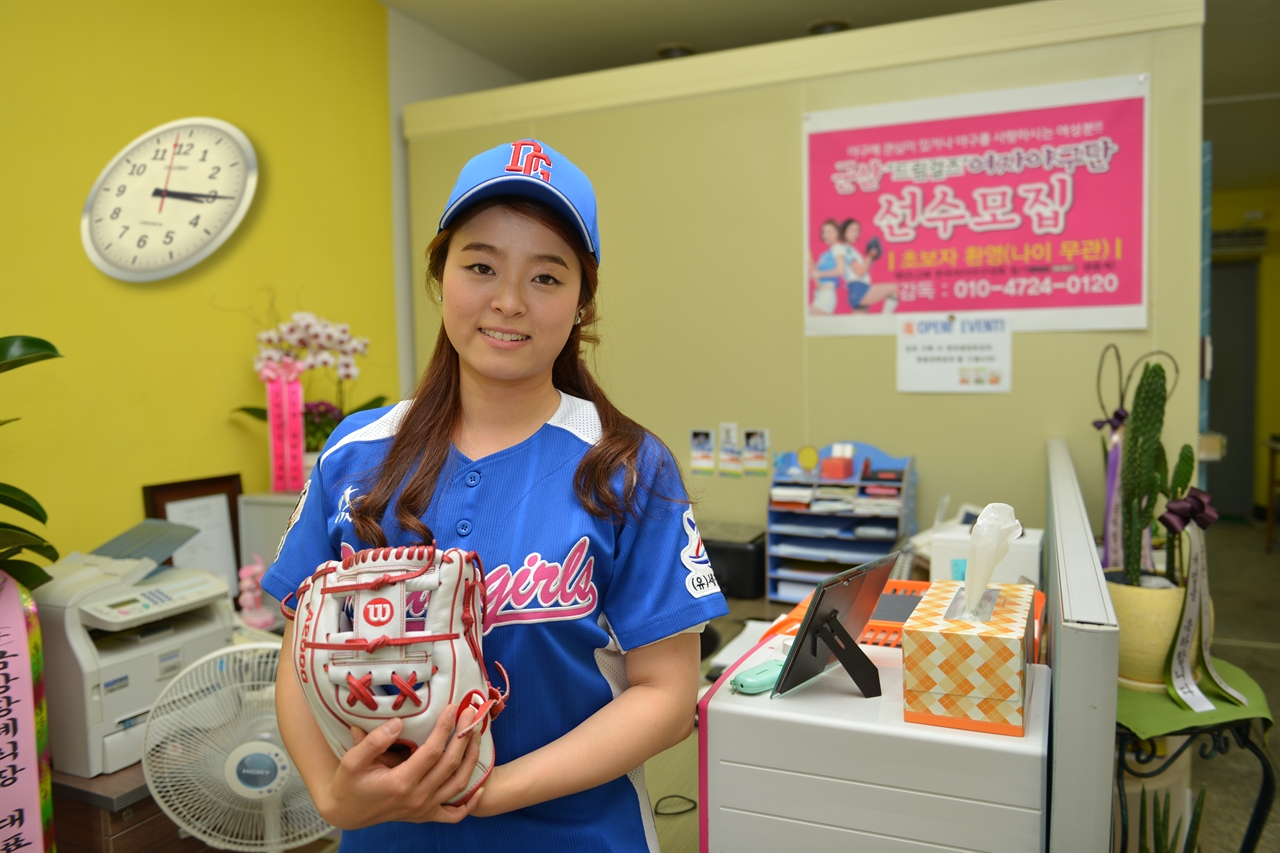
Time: **3:14:58**
